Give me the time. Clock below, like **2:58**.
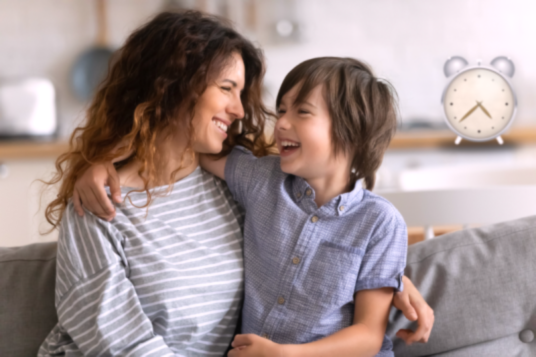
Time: **4:38**
